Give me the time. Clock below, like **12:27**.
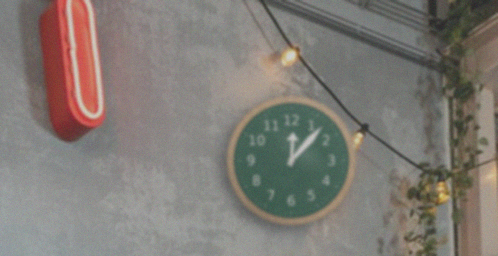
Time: **12:07**
